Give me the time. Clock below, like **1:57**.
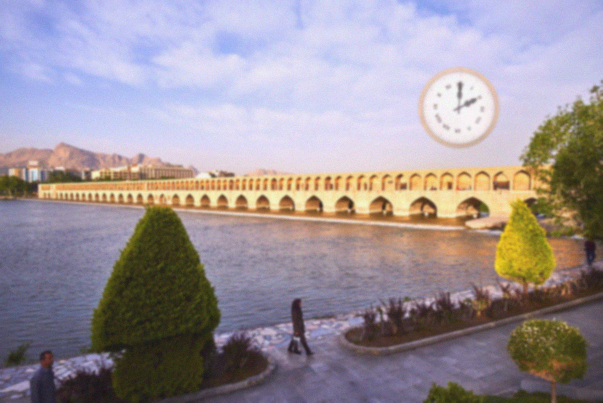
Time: **2:00**
